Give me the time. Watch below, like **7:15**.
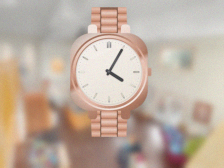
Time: **4:05**
